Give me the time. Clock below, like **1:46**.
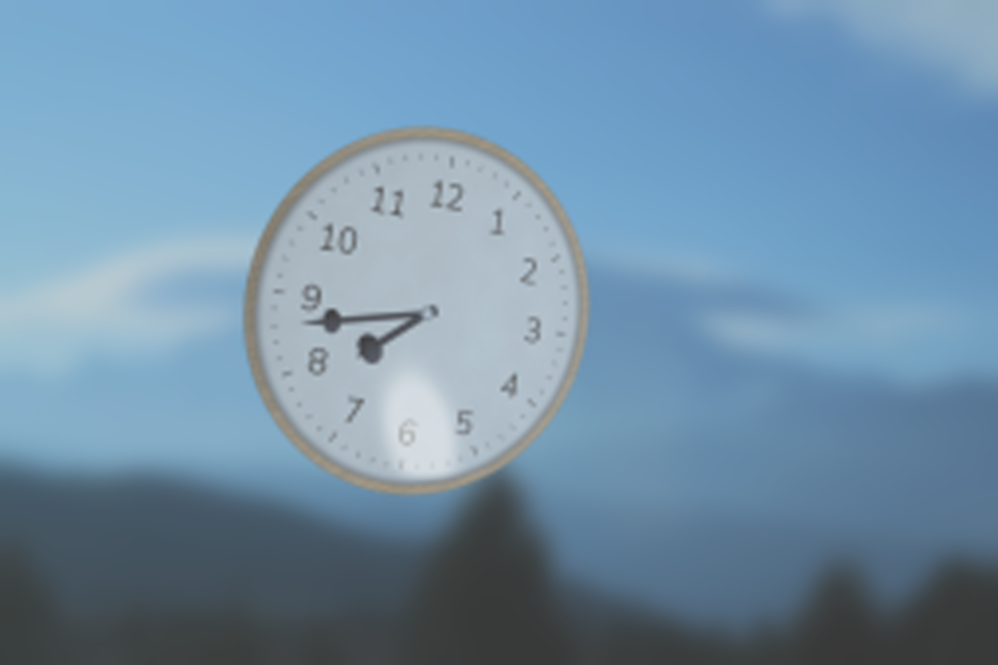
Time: **7:43**
